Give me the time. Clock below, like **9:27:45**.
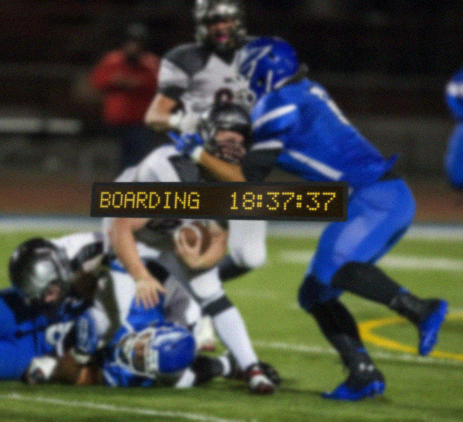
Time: **18:37:37**
